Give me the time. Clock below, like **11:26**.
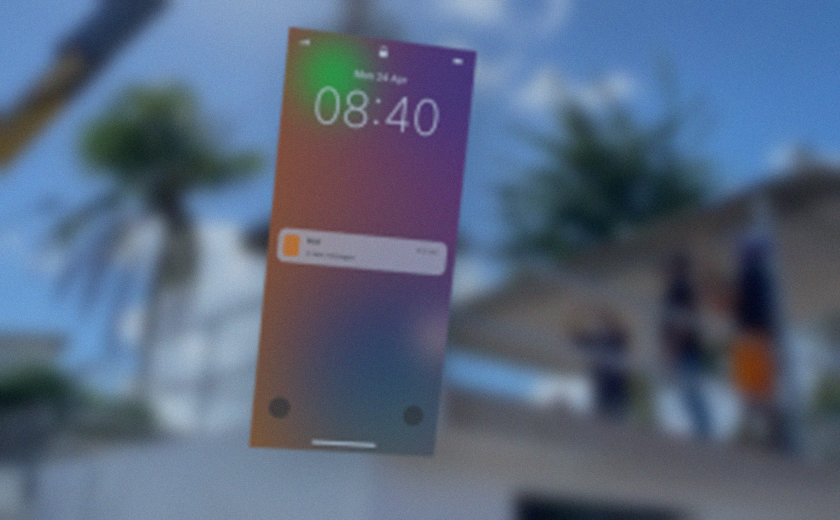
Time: **8:40**
